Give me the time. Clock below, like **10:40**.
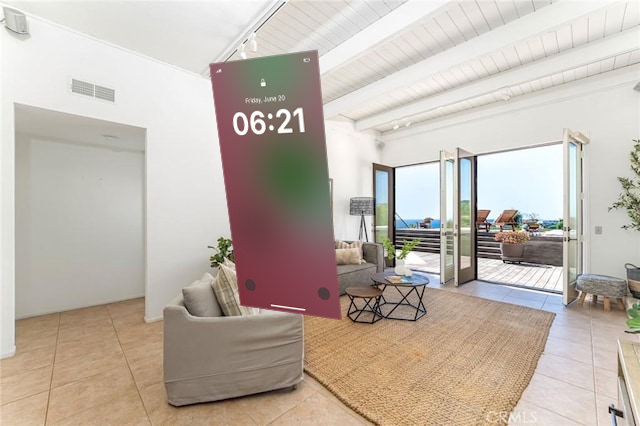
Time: **6:21**
